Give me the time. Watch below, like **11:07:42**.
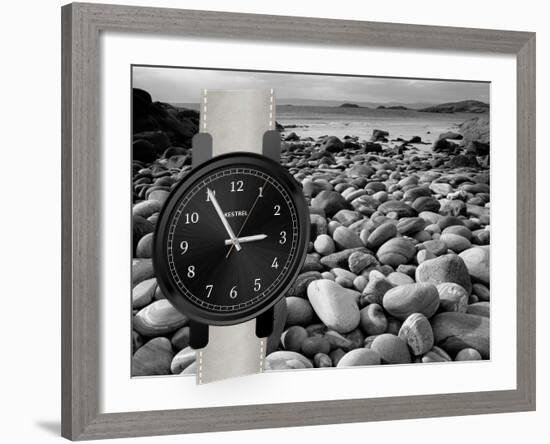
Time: **2:55:05**
